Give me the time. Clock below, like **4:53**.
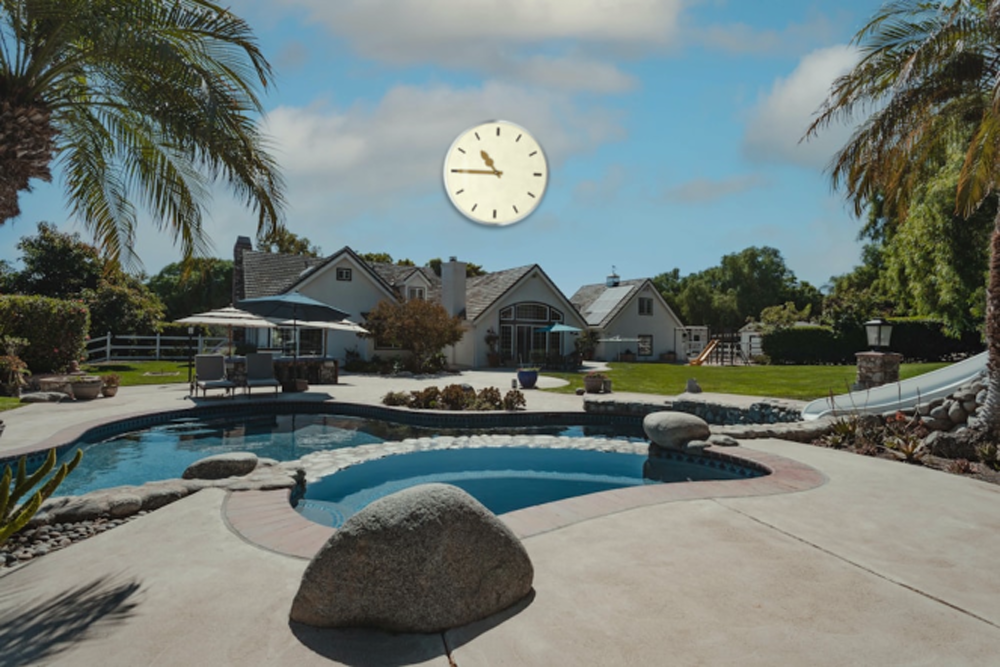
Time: **10:45**
